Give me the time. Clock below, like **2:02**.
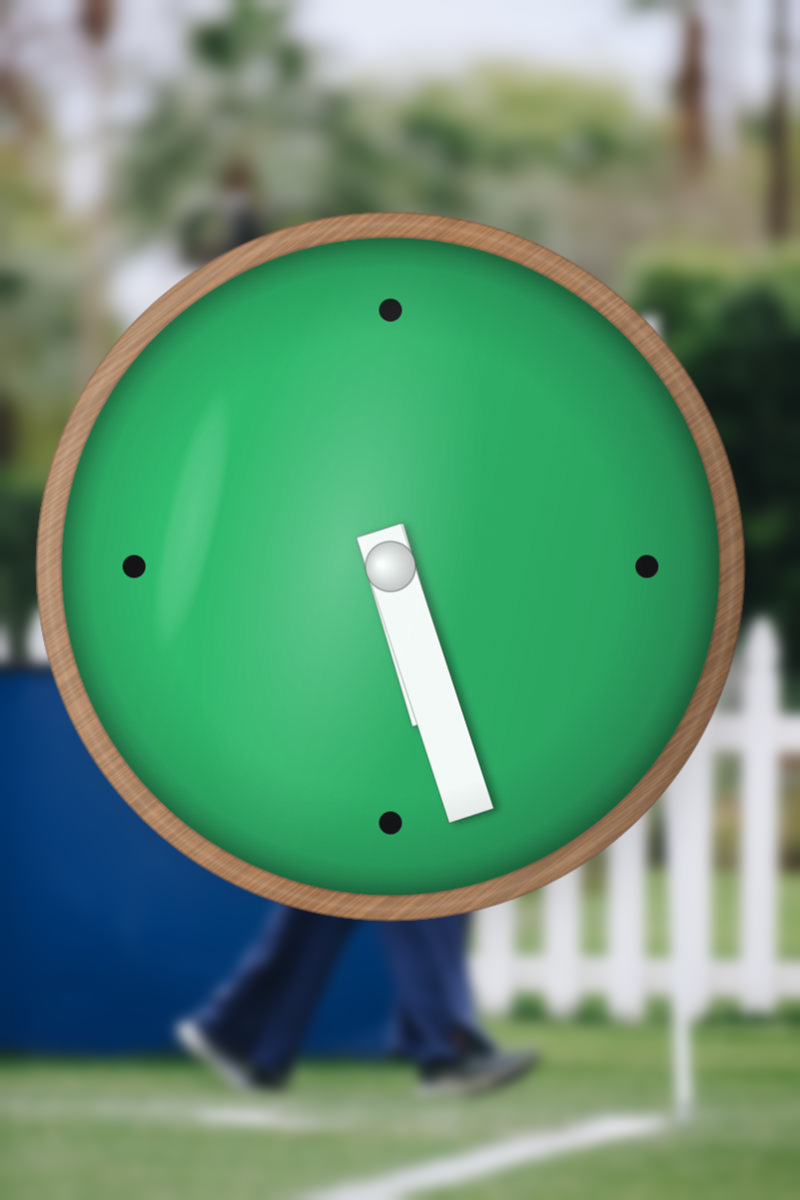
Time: **5:27**
